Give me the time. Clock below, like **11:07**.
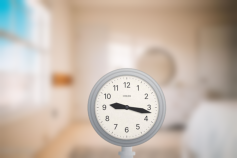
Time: **9:17**
